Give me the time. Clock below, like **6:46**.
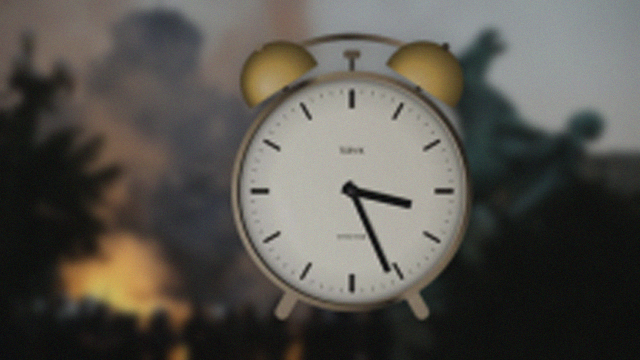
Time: **3:26**
